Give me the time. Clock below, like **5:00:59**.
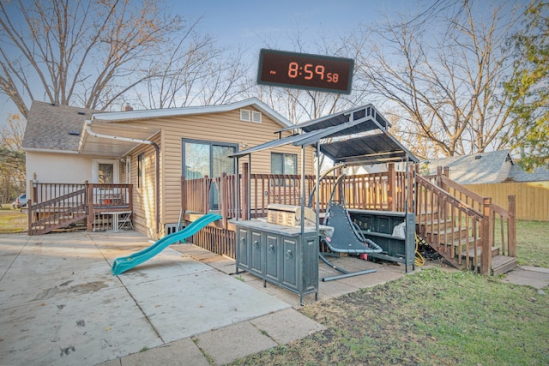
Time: **8:59:58**
